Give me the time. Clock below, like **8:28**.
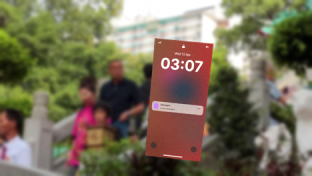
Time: **3:07**
